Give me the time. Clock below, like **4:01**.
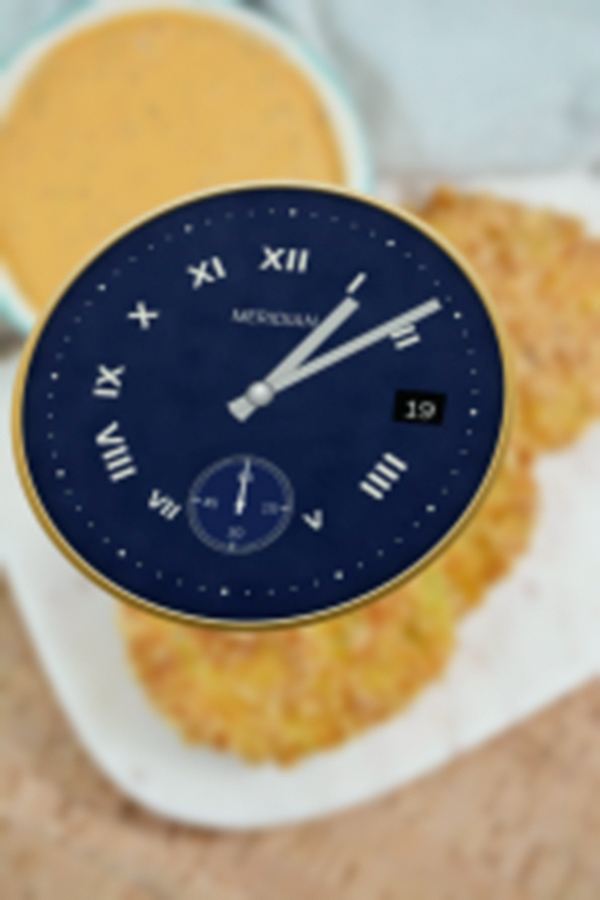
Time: **1:09**
